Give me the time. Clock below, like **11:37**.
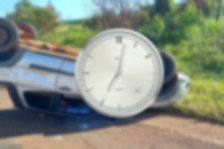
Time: **7:02**
